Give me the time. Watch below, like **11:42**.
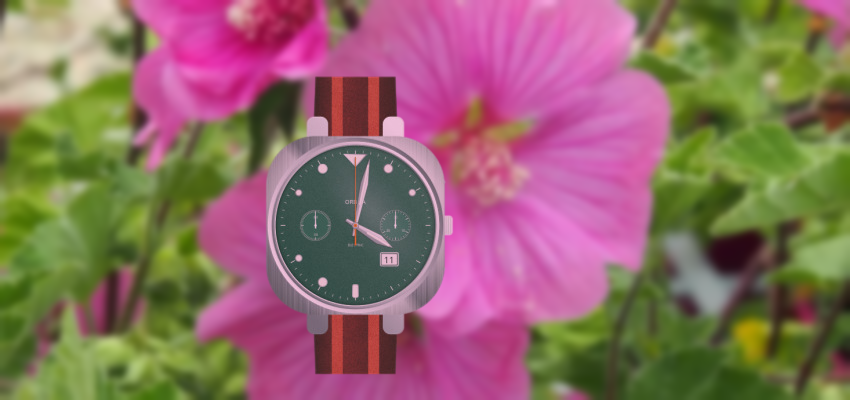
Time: **4:02**
